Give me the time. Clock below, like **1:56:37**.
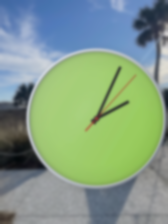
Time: **2:04:07**
